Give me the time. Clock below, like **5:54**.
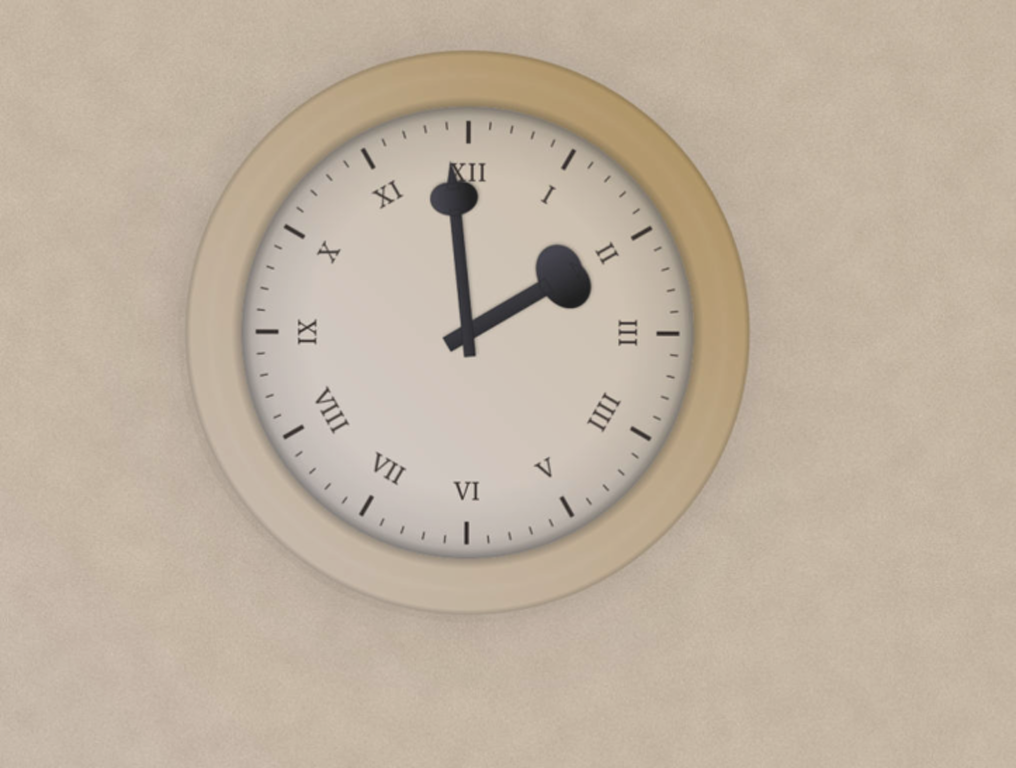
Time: **1:59**
